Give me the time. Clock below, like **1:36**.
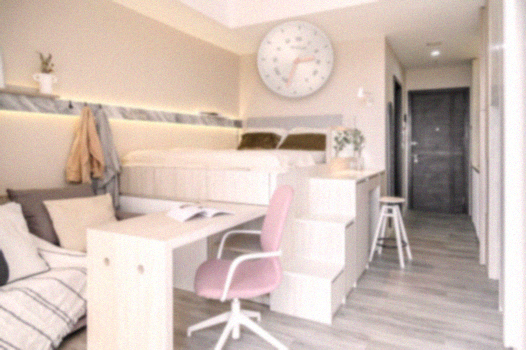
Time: **2:33**
